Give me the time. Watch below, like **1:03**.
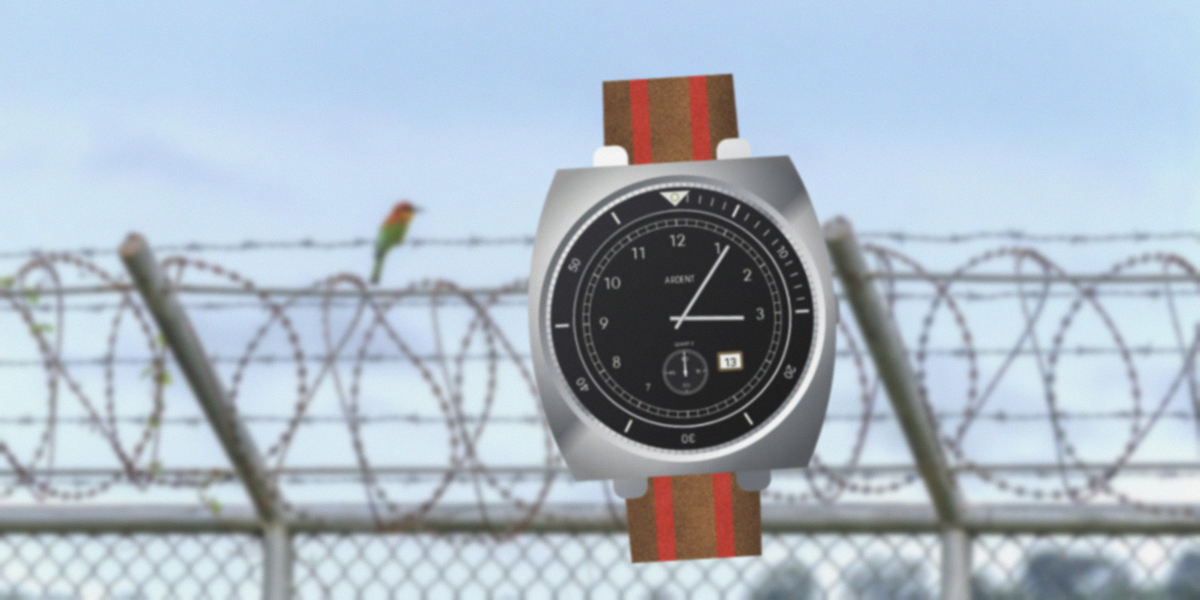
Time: **3:06**
